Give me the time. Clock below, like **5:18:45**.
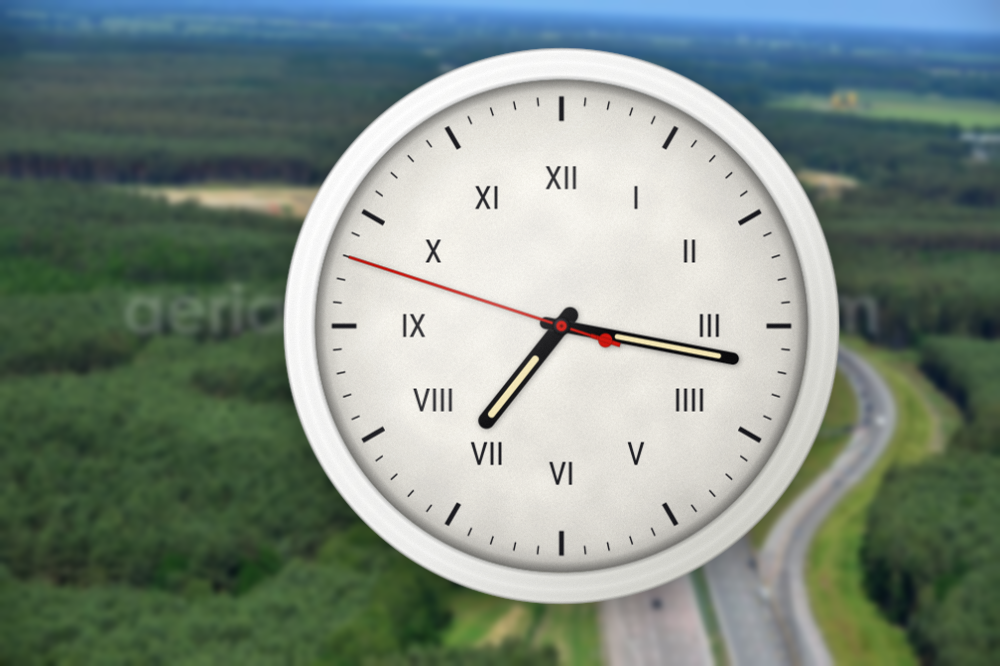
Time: **7:16:48**
